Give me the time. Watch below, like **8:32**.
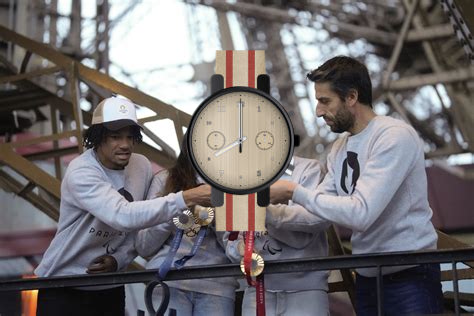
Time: **8:00**
